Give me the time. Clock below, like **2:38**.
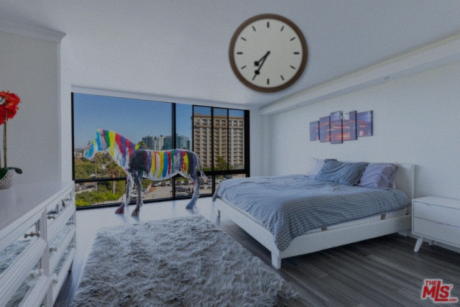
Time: **7:35**
